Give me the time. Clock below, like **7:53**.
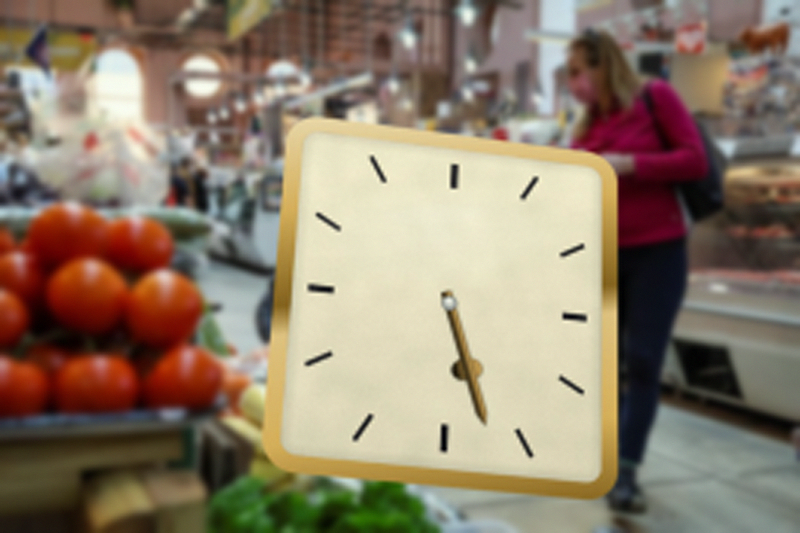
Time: **5:27**
